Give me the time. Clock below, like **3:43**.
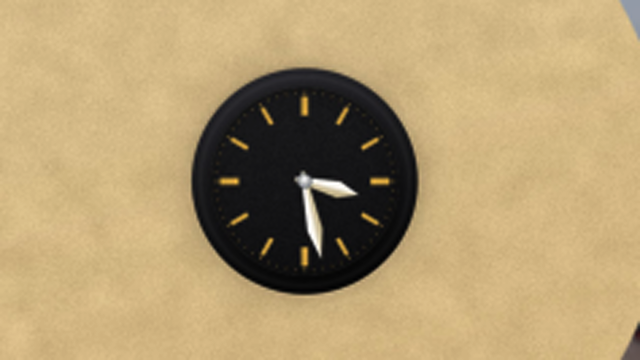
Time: **3:28**
